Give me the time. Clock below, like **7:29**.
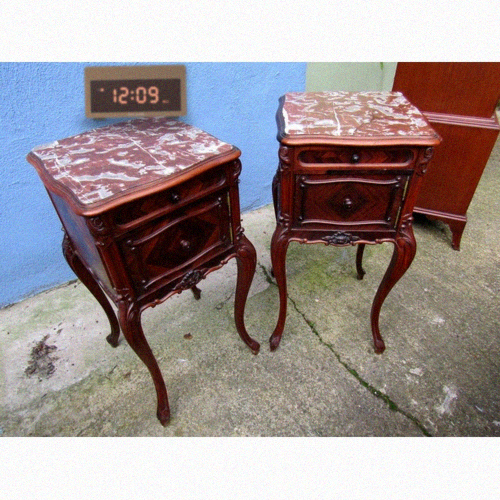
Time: **12:09**
